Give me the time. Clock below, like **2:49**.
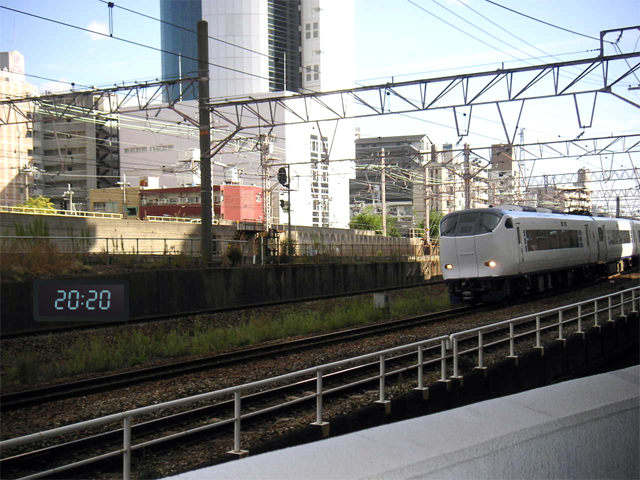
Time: **20:20**
